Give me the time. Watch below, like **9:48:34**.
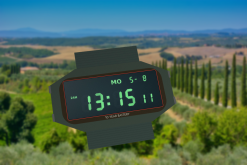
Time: **13:15:11**
